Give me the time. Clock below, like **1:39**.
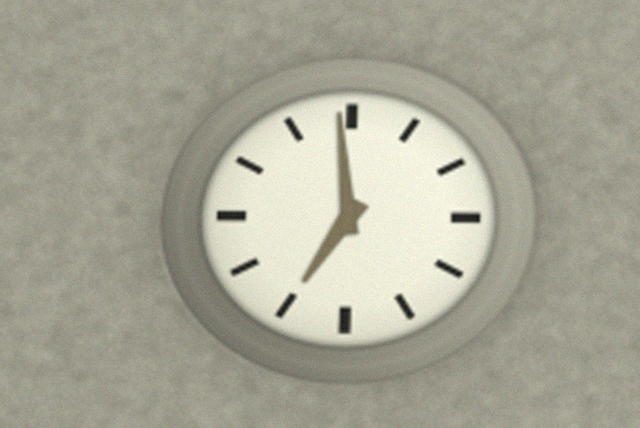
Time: **6:59**
